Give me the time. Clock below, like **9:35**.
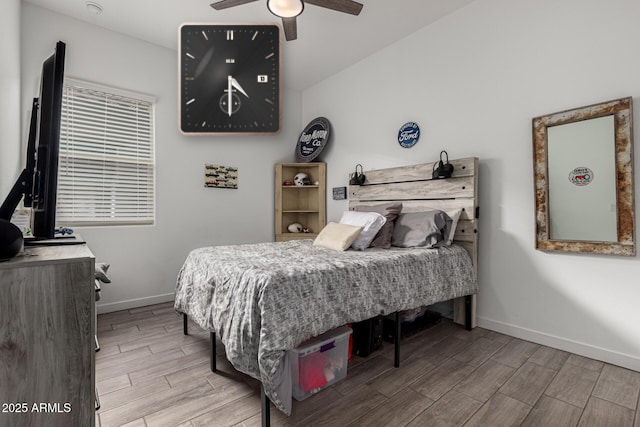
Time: **4:30**
